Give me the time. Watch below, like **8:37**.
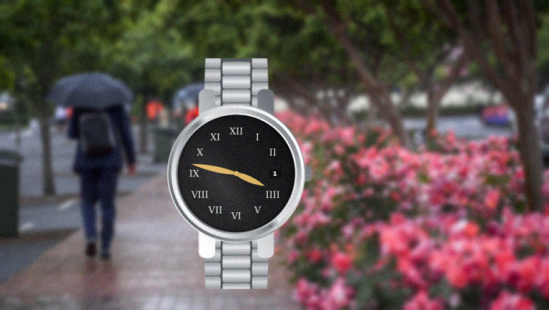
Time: **3:47**
